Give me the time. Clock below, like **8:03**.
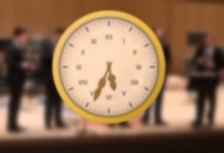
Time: **5:34**
